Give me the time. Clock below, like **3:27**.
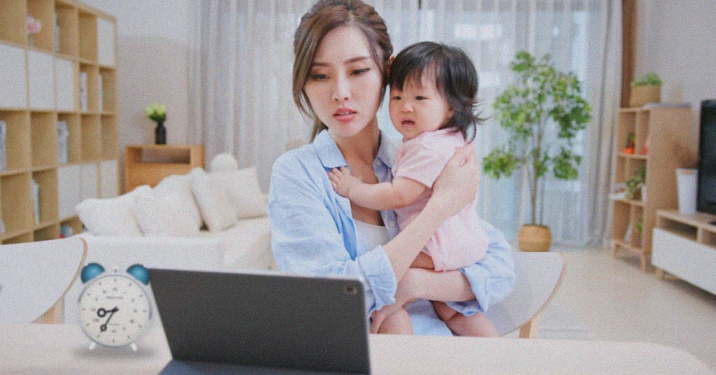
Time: **8:35**
